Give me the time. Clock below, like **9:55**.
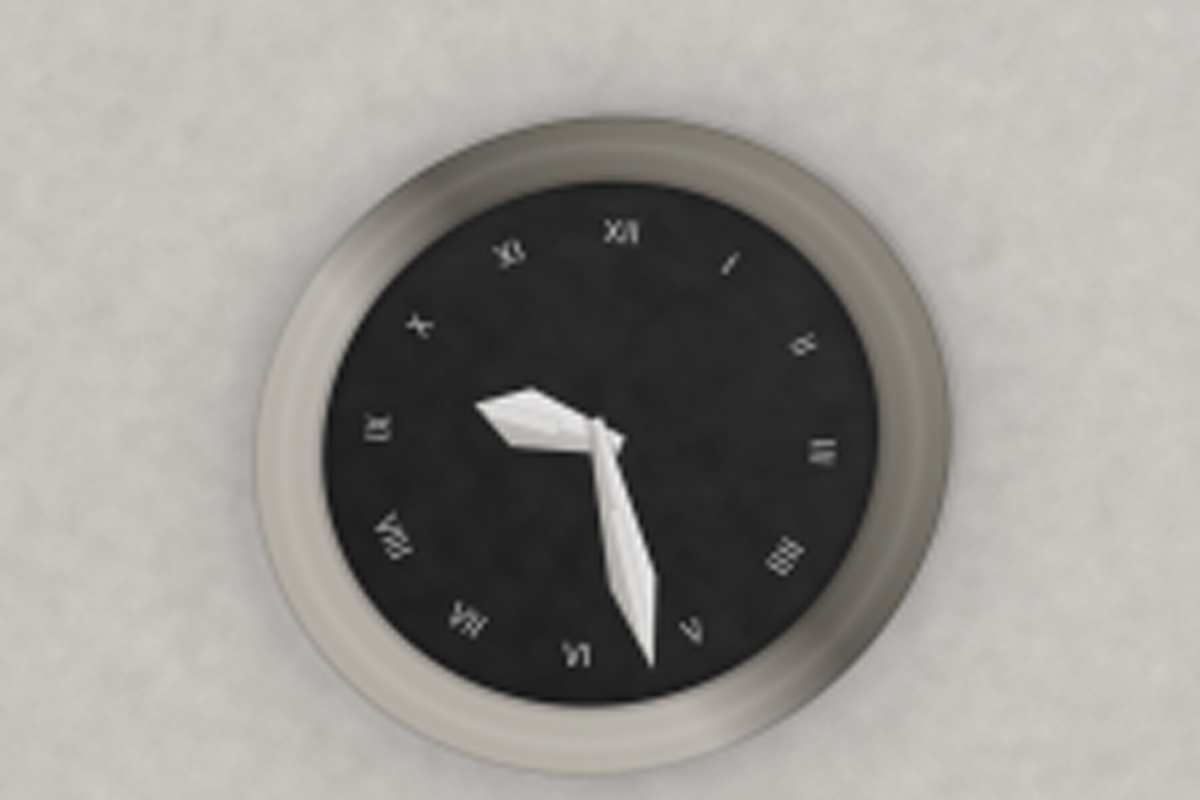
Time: **9:27**
